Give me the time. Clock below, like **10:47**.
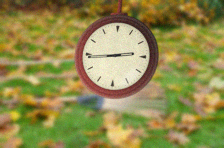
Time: **2:44**
